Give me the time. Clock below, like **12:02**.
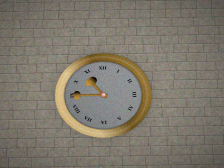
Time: **10:45**
